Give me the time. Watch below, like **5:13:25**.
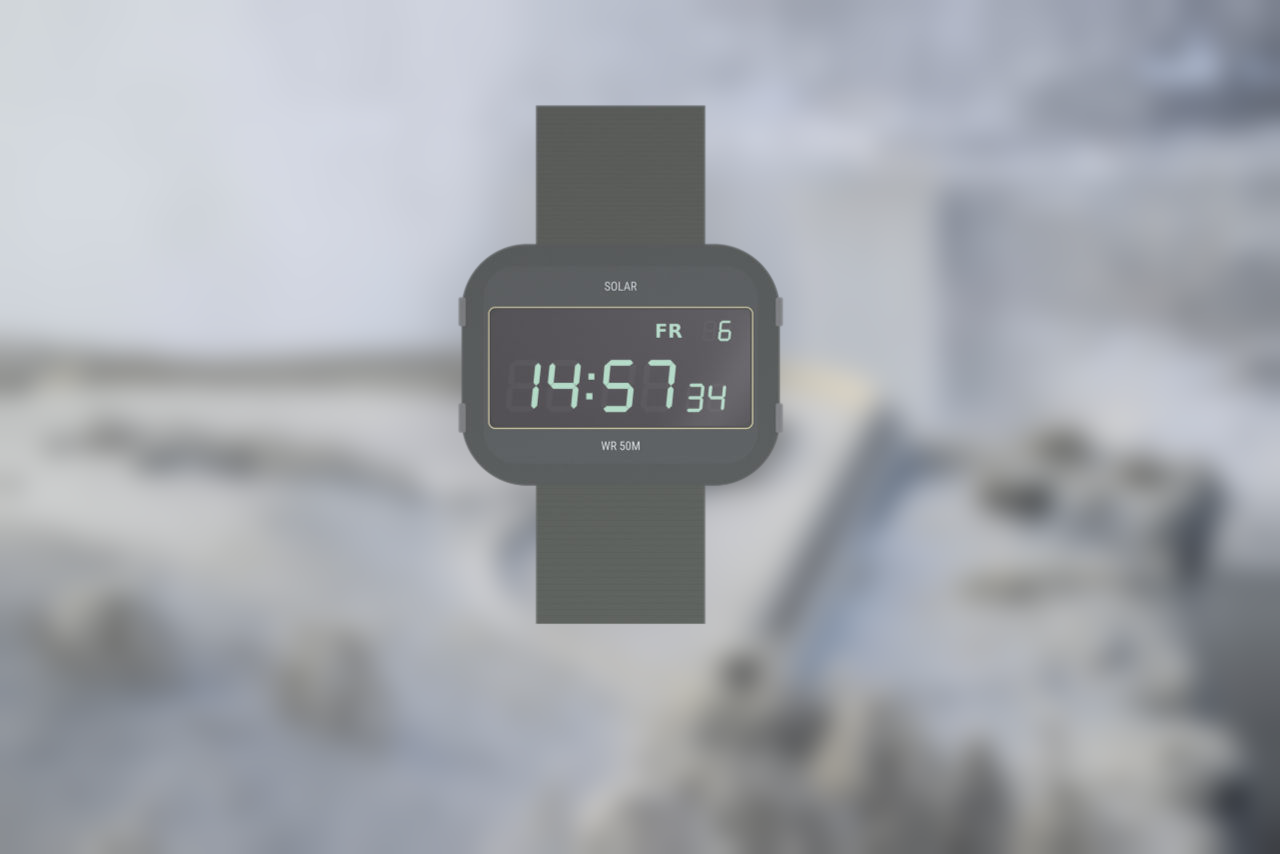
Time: **14:57:34**
